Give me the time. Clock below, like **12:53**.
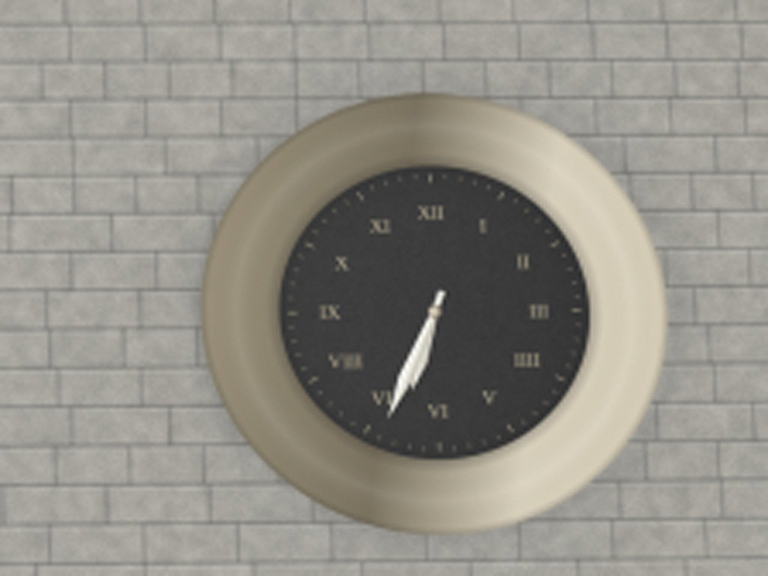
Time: **6:34**
